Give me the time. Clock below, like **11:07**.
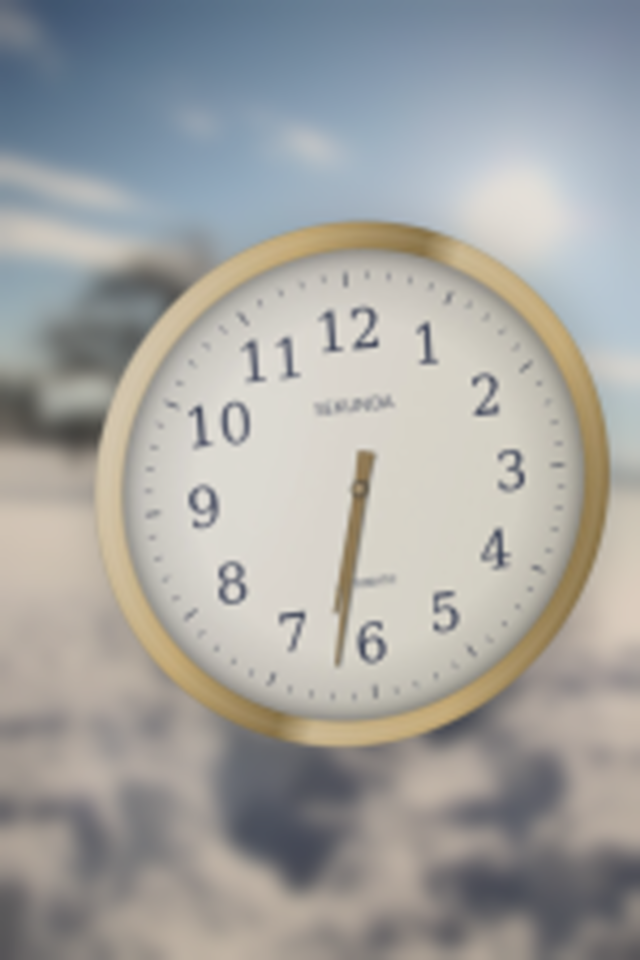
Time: **6:32**
